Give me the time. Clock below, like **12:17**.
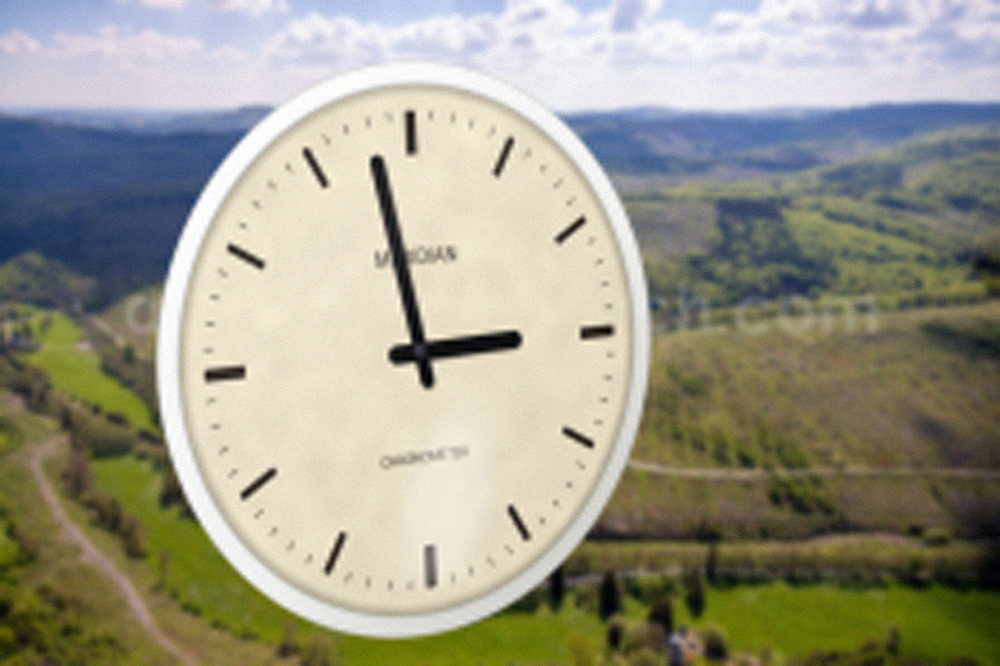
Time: **2:58**
